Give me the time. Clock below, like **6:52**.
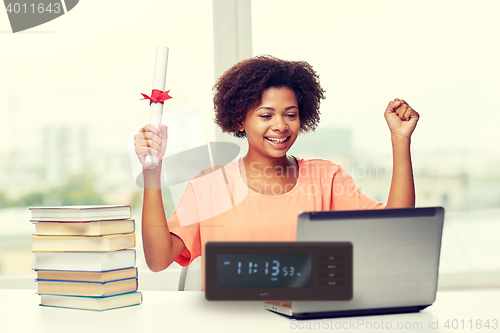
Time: **11:13**
